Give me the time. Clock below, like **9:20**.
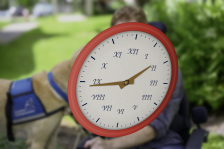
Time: **1:44**
